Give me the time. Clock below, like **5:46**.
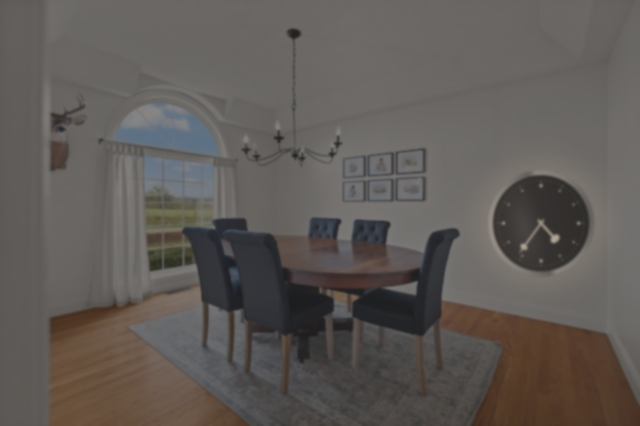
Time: **4:36**
